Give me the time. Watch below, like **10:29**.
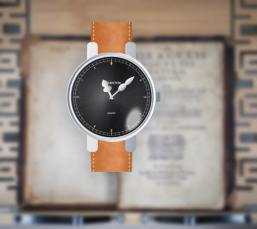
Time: **11:08**
